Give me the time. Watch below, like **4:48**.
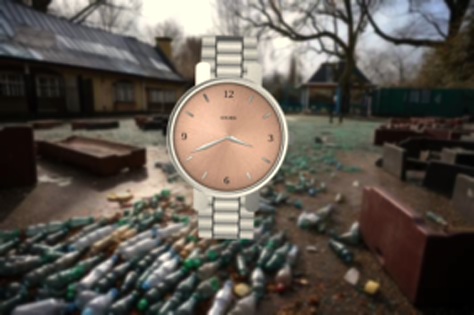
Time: **3:41**
